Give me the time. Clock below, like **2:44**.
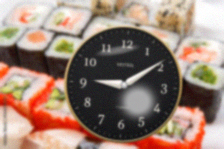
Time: **9:09**
